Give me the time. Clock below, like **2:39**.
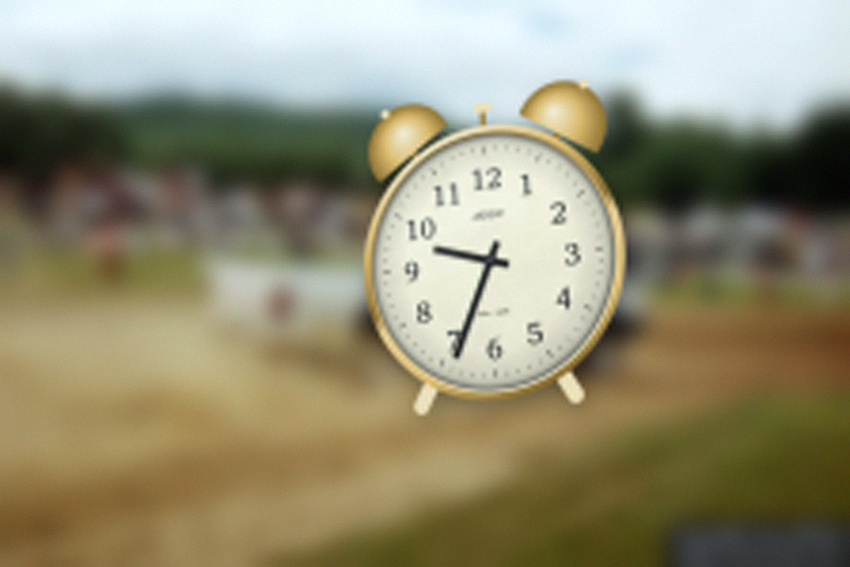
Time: **9:34**
